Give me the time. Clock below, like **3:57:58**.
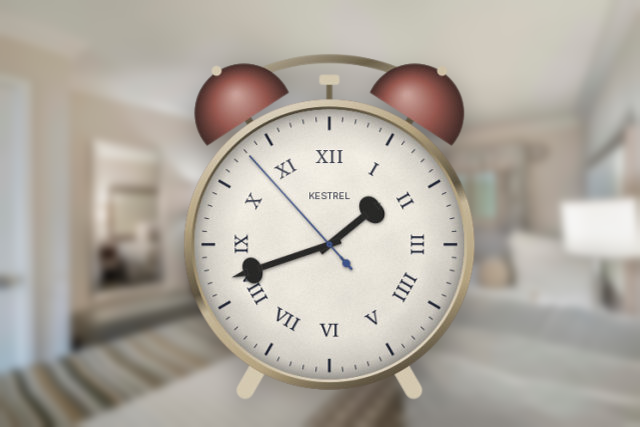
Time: **1:41:53**
